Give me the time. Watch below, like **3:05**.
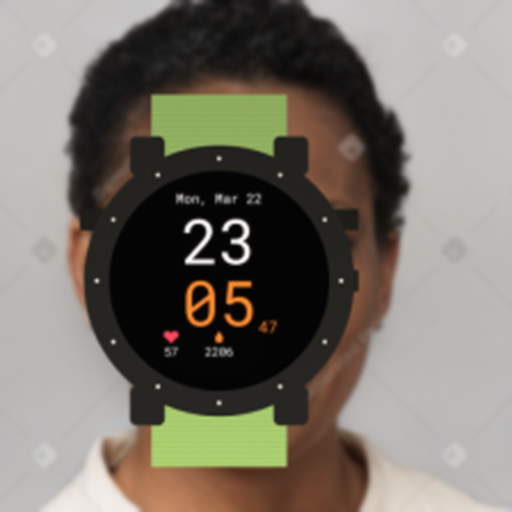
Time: **23:05**
